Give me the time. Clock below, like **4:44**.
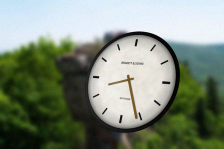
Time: **8:26**
